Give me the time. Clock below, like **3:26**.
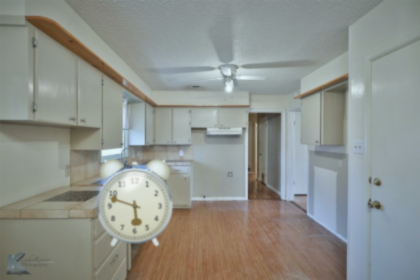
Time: **5:48**
